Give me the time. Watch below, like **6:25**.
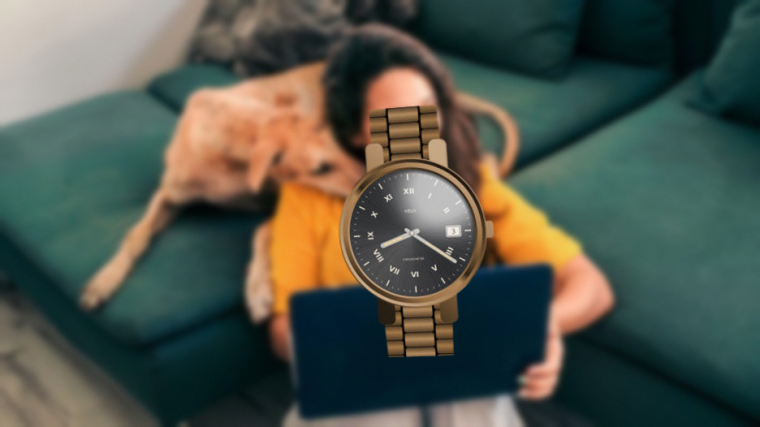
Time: **8:21**
